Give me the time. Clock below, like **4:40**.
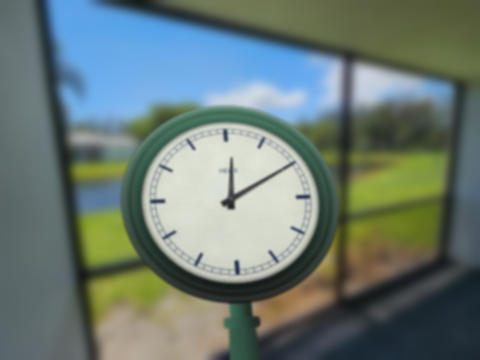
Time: **12:10**
